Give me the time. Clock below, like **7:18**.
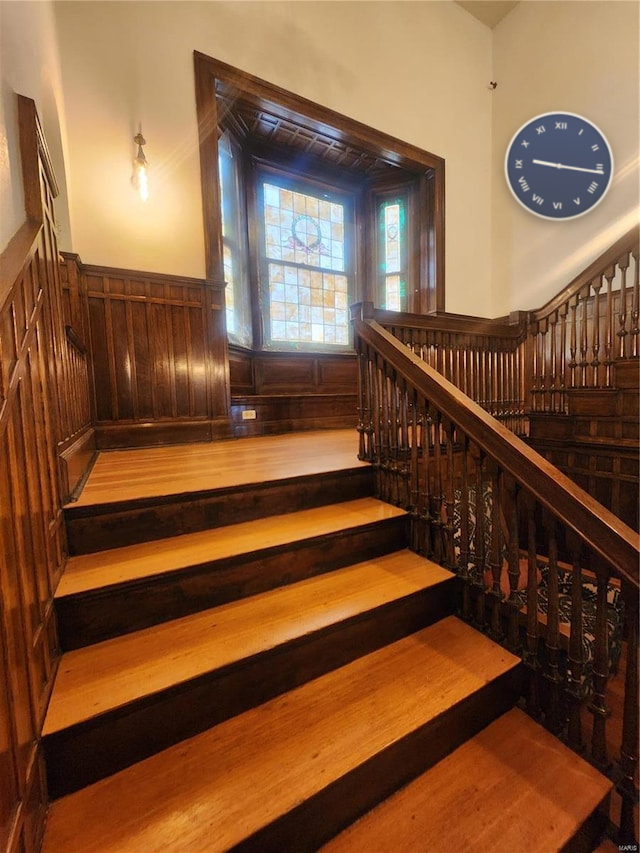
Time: **9:16**
